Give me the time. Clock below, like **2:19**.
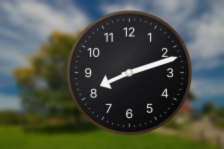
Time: **8:12**
